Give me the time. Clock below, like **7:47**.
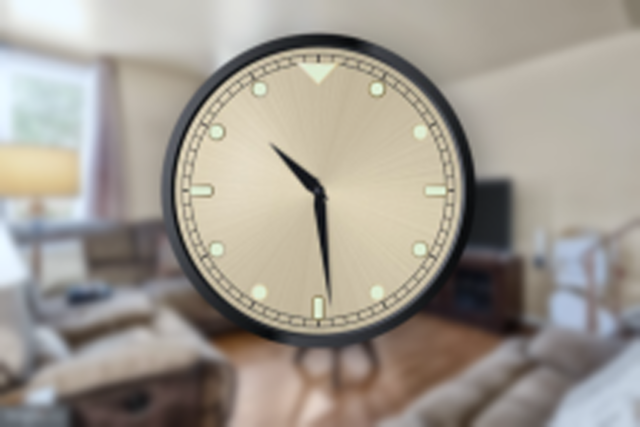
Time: **10:29**
